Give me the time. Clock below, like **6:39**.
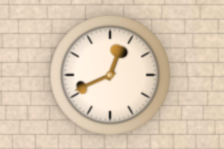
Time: **12:41**
